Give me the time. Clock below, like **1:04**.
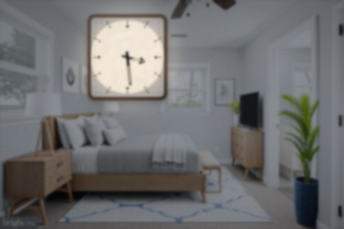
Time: **3:29**
